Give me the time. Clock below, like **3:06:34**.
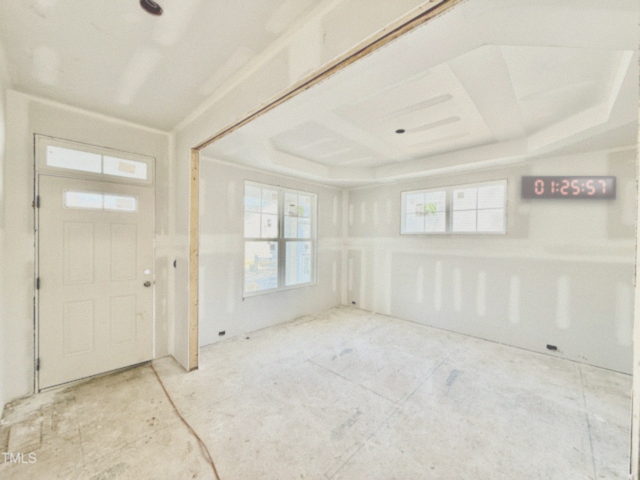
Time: **1:25:57**
